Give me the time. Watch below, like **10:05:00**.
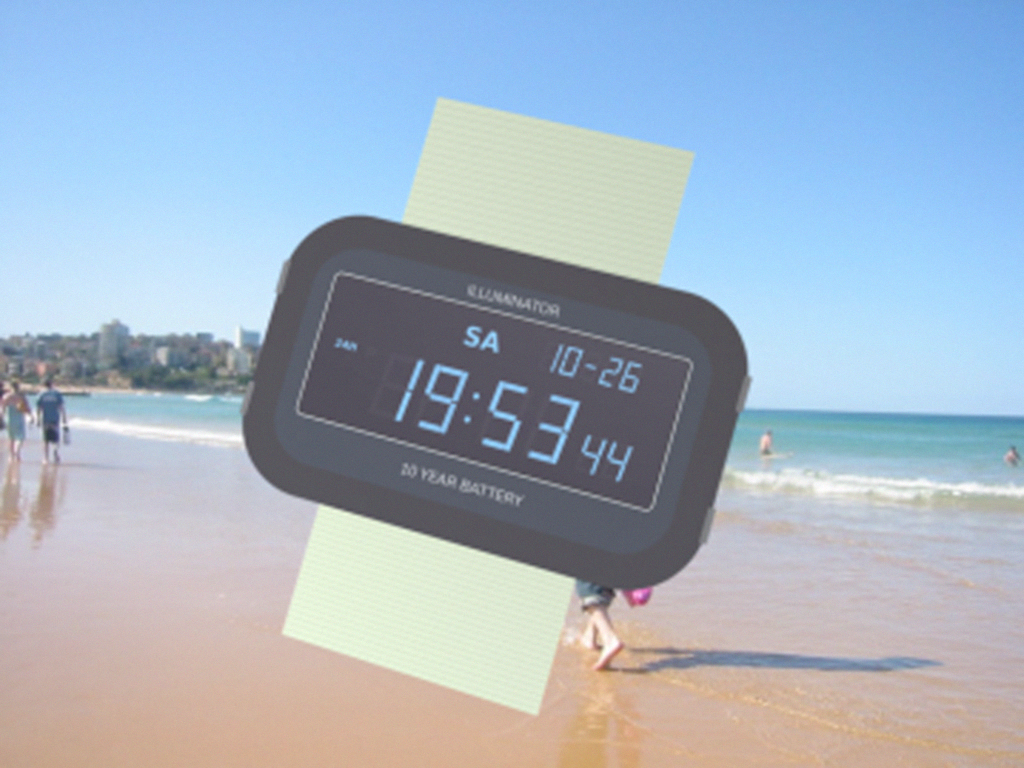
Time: **19:53:44**
